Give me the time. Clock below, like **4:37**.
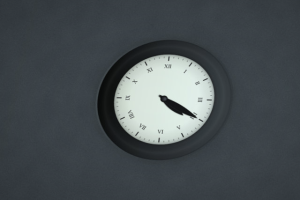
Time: **4:20**
